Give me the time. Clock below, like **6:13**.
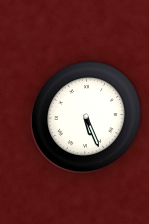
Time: **5:26**
